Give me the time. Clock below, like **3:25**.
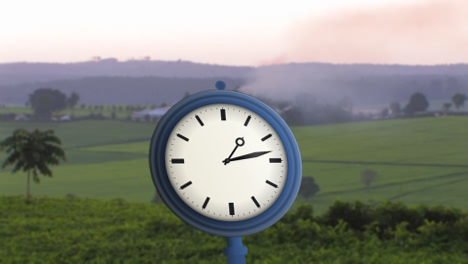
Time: **1:13**
